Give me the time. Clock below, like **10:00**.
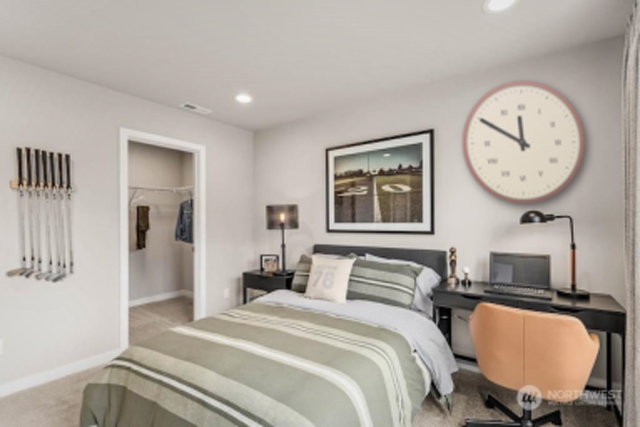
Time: **11:50**
